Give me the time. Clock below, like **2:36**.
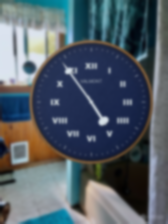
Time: **4:54**
